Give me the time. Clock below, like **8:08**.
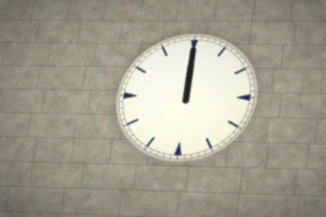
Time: **12:00**
